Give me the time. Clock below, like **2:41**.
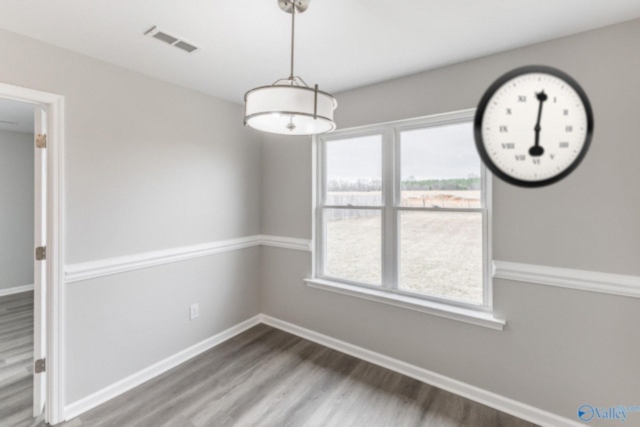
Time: **6:01**
